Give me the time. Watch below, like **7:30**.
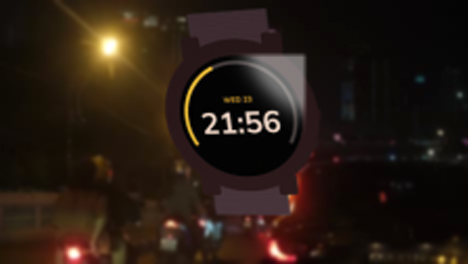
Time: **21:56**
